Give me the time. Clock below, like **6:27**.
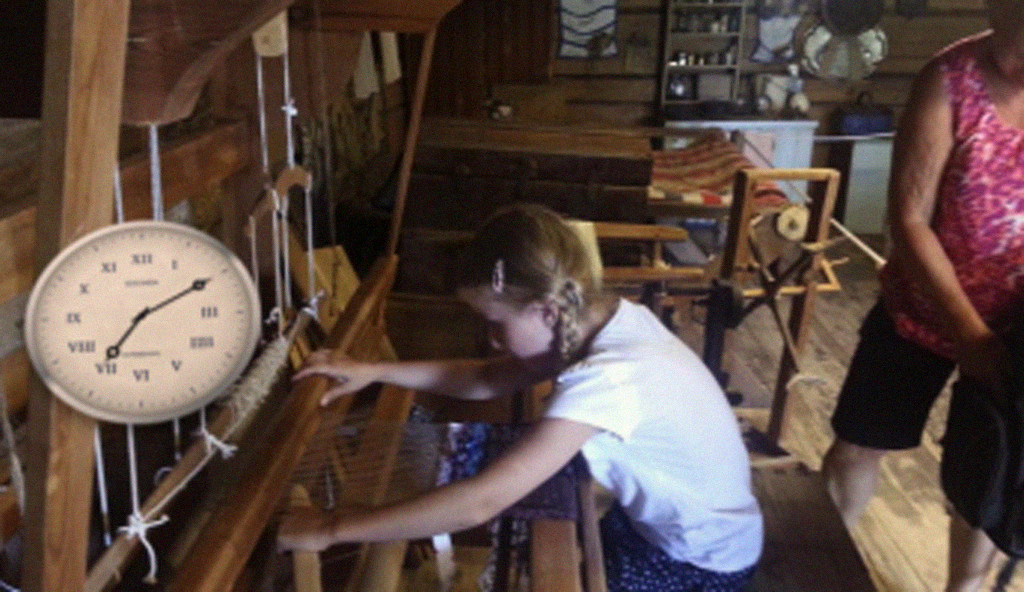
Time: **7:10**
